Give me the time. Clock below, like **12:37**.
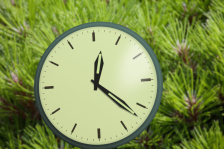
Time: **12:22**
